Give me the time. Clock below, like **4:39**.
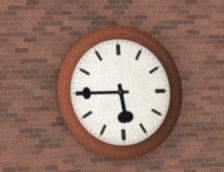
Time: **5:45**
